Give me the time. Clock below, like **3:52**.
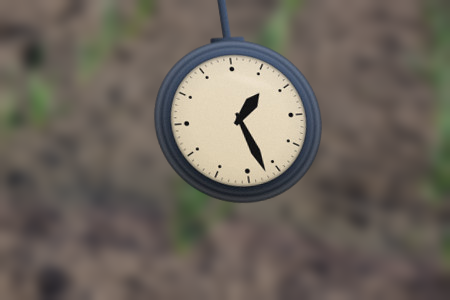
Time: **1:27**
